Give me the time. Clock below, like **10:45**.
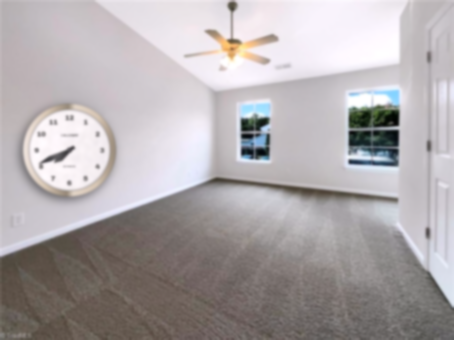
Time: **7:41**
